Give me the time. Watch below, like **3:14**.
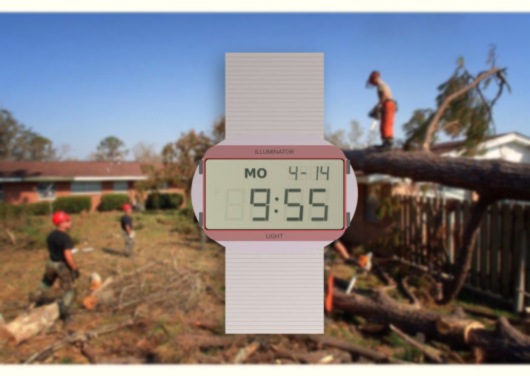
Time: **9:55**
